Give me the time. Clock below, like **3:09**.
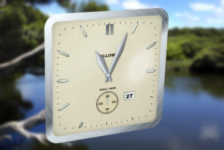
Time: **11:04**
